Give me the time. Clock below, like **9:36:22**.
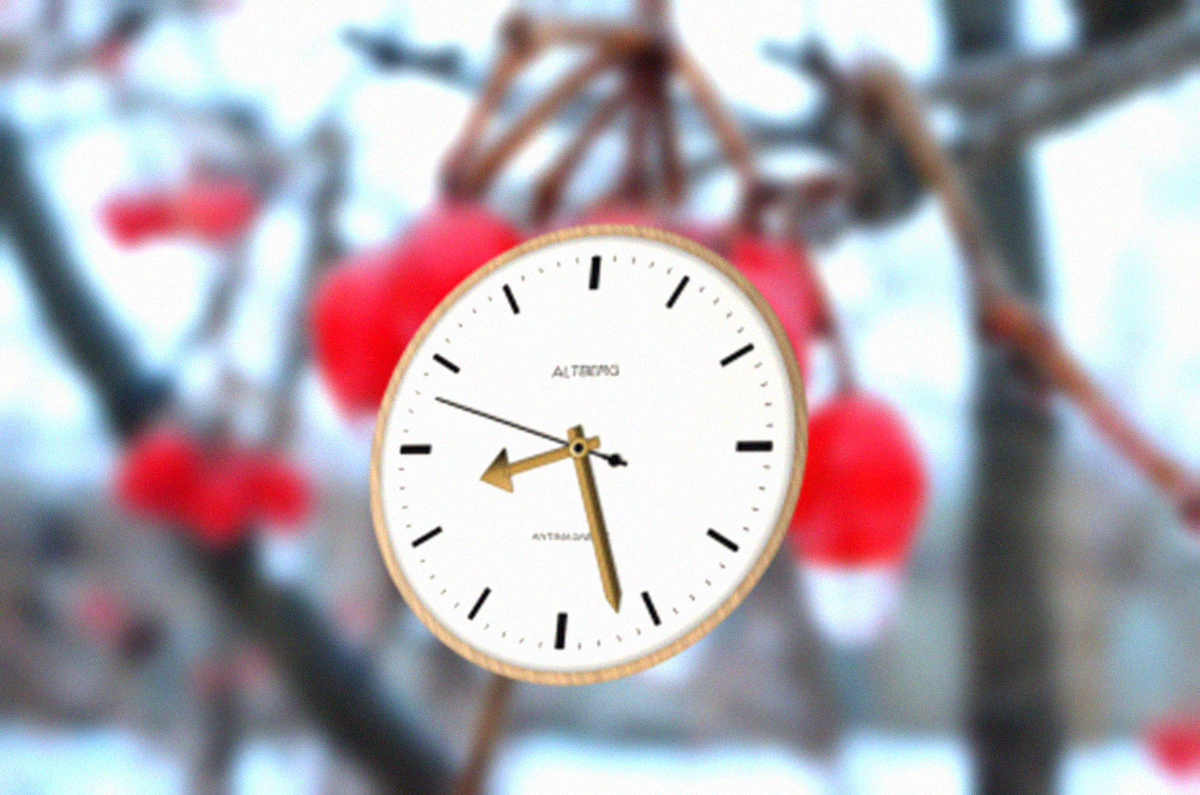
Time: **8:26:48**
